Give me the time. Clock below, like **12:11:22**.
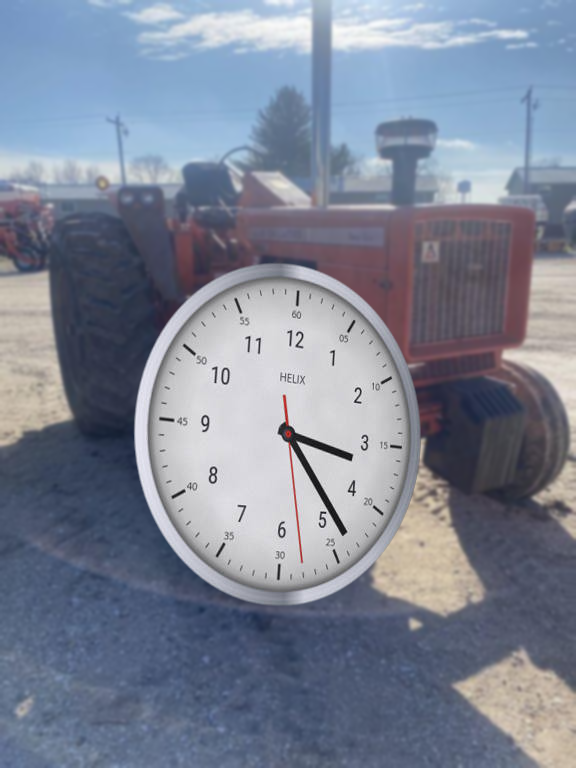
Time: **3:23:28**
